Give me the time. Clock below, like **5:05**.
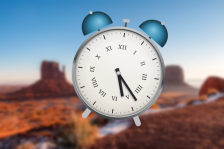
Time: **5:23**
